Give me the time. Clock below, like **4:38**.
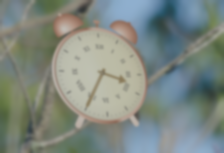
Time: **3:35**
